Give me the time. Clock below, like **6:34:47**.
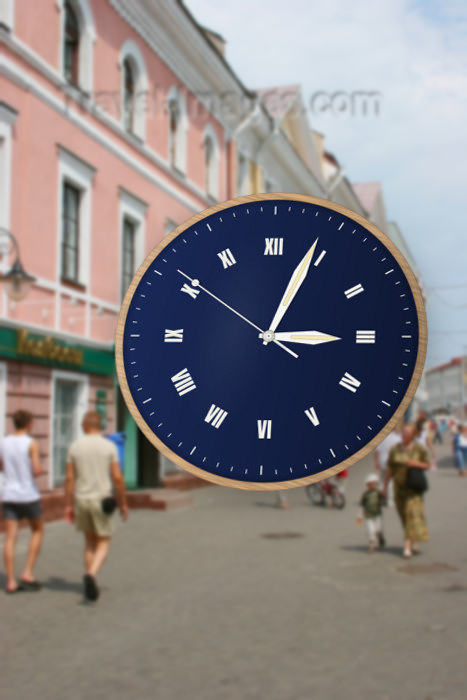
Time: **3:03:51**
